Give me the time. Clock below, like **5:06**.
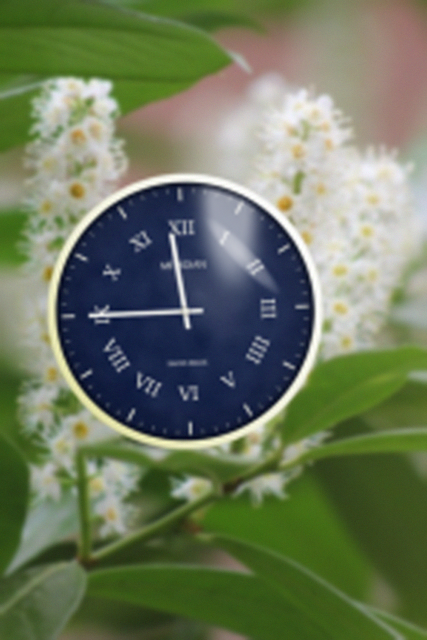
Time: **11:45**
